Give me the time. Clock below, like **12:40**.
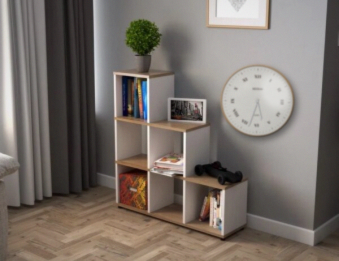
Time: **5:33**
